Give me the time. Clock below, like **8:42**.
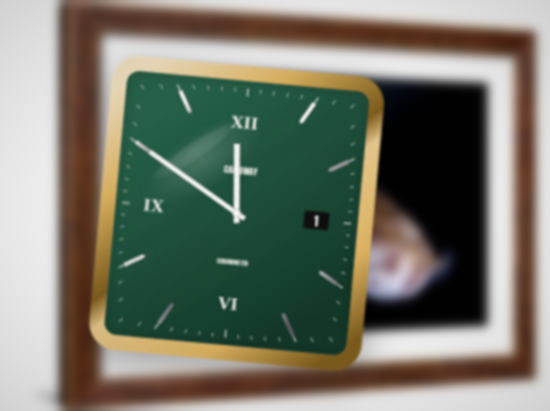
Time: **11:50**
